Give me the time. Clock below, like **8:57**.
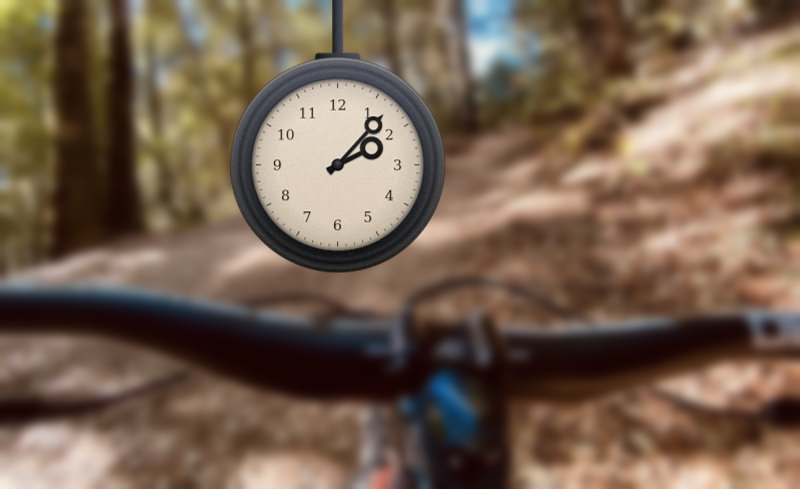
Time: **2:07**
